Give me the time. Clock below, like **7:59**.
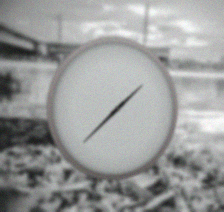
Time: **1:38**
